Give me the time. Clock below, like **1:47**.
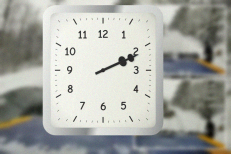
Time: **2:11**
